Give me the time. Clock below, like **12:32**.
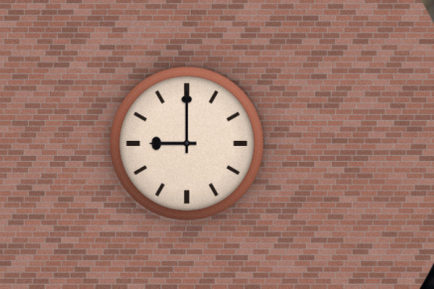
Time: **9:00**
